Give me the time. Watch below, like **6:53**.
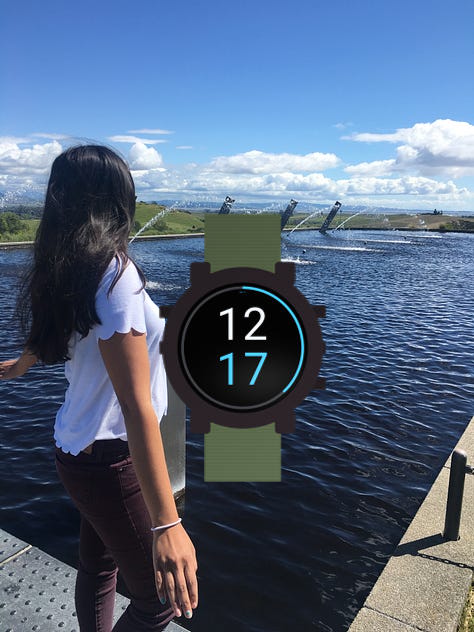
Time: **12:17**
